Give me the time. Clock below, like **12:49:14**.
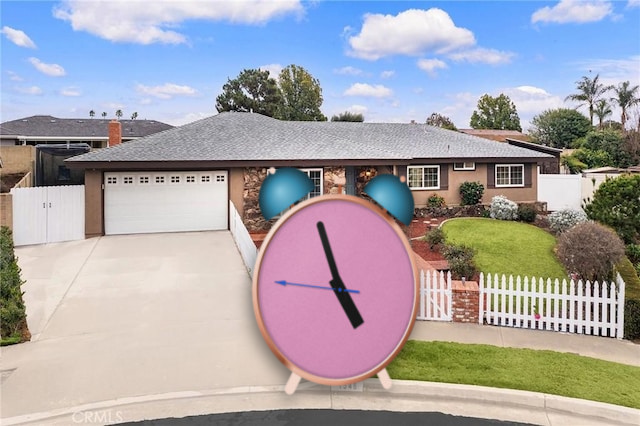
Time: **4:56:46**
